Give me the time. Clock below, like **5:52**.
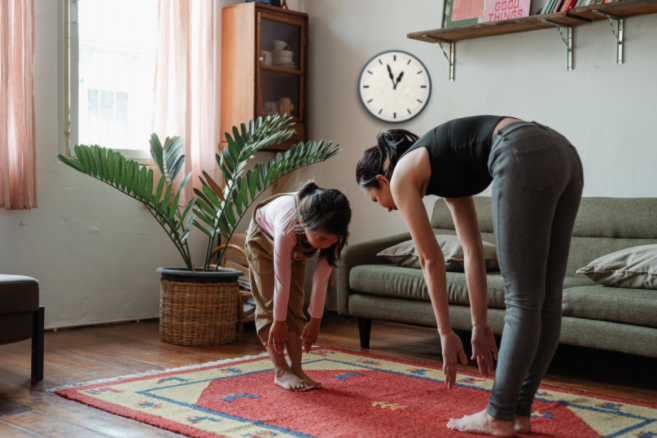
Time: **12:57**
